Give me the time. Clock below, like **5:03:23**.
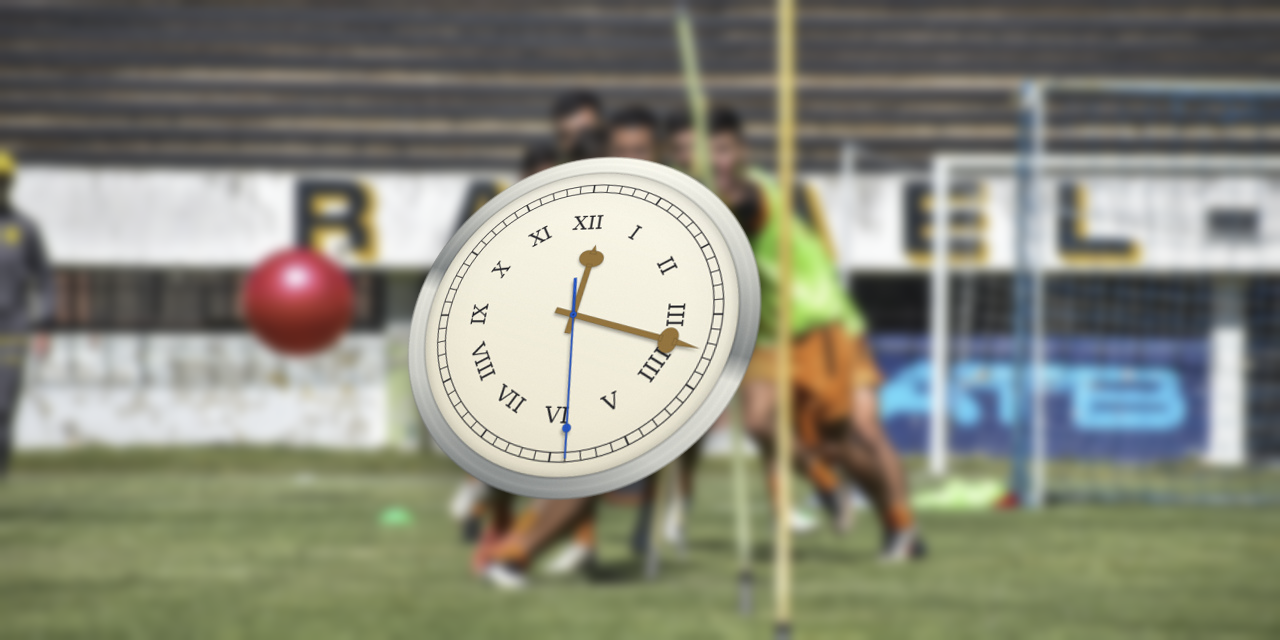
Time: **12:17:29**
